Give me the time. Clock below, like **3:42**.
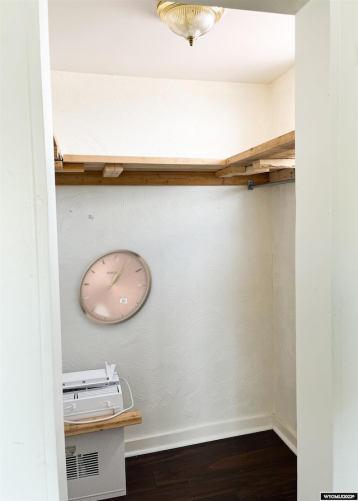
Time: **1:04**
